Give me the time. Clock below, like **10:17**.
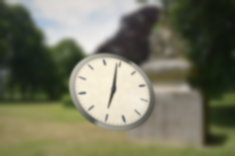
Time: **7:04**
